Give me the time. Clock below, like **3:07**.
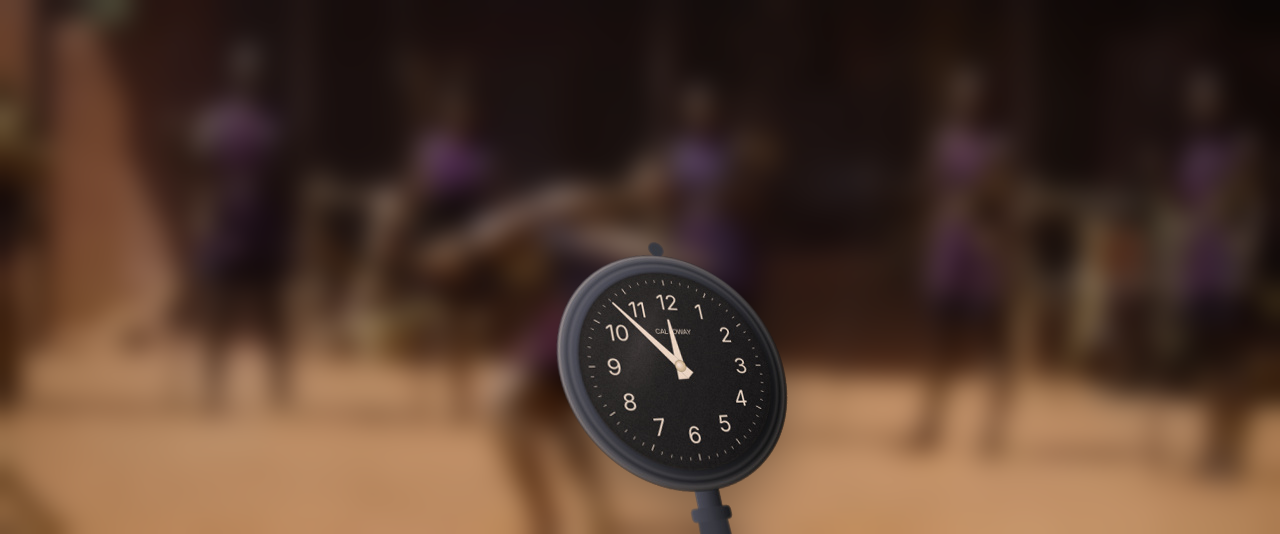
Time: **11:53**
